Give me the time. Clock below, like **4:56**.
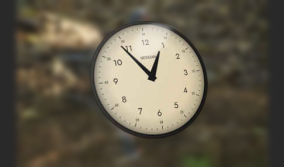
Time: **12:54**
